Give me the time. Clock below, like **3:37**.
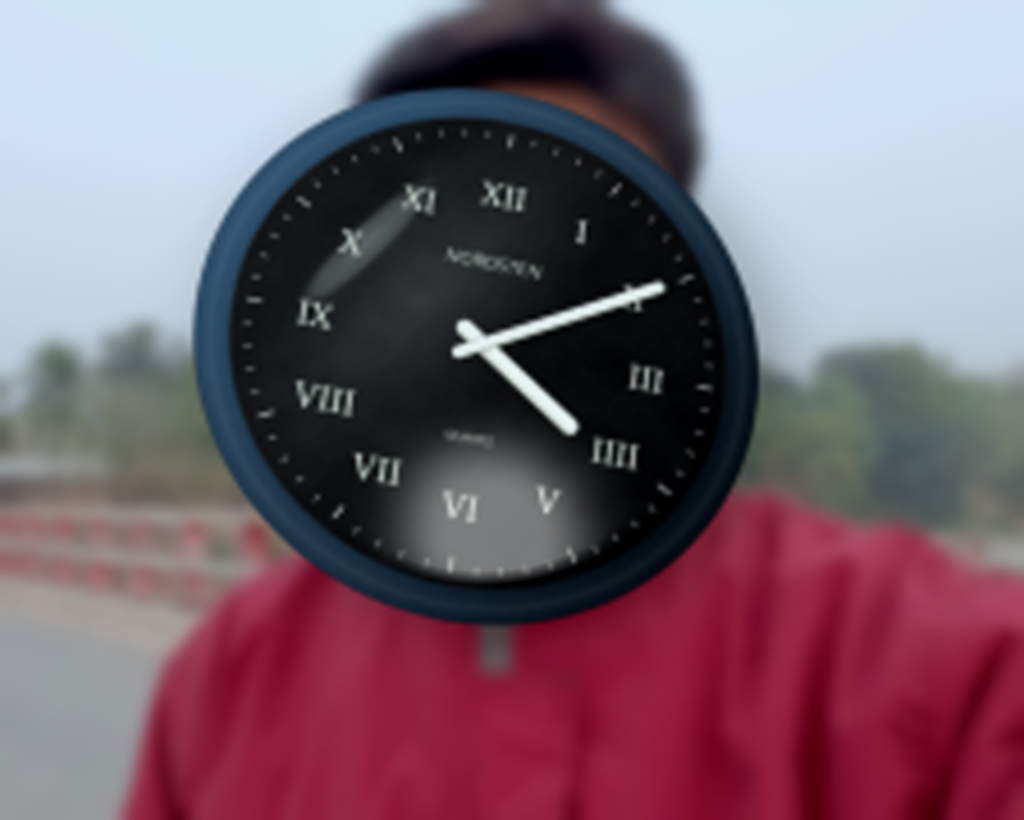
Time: **4:10**
